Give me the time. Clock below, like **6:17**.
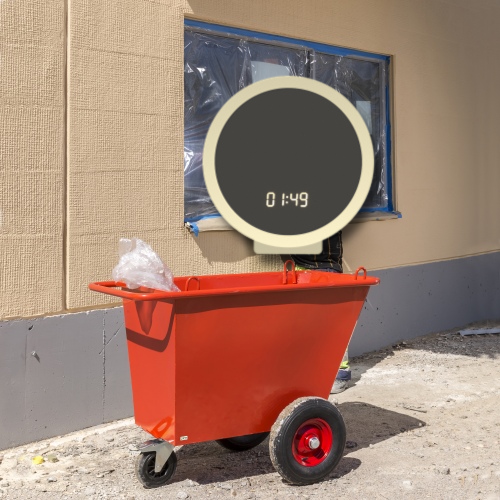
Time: **1:49**
